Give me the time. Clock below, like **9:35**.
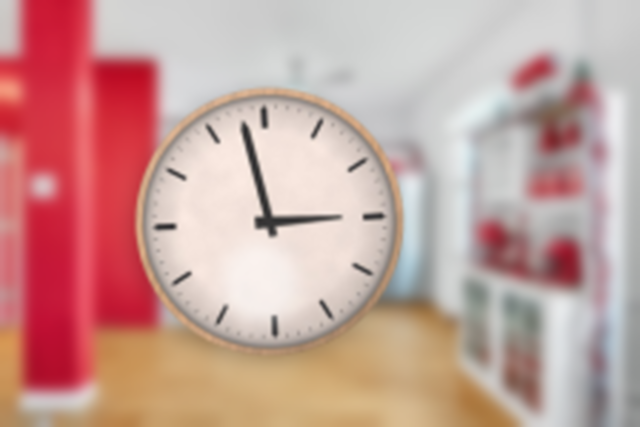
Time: **2:58**
